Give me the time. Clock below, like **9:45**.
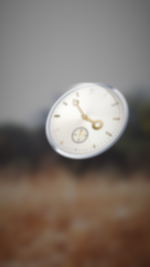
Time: **3:53**
